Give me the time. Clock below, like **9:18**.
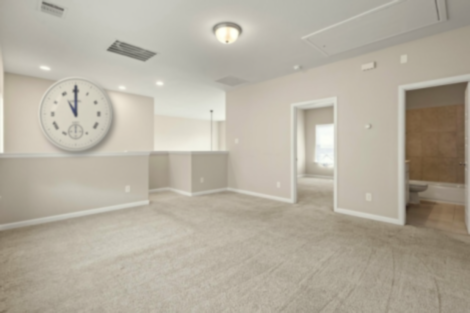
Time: **11:00**
